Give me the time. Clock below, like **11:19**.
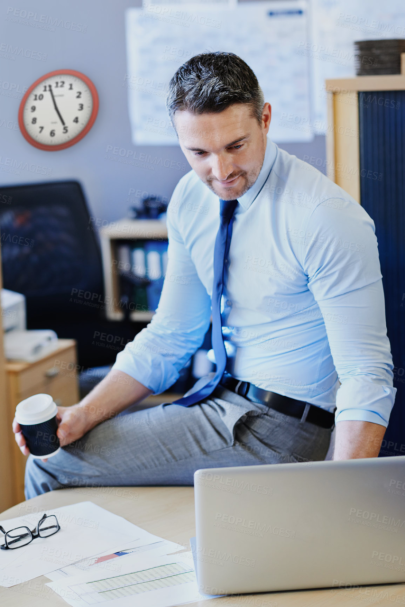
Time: **4:56**
